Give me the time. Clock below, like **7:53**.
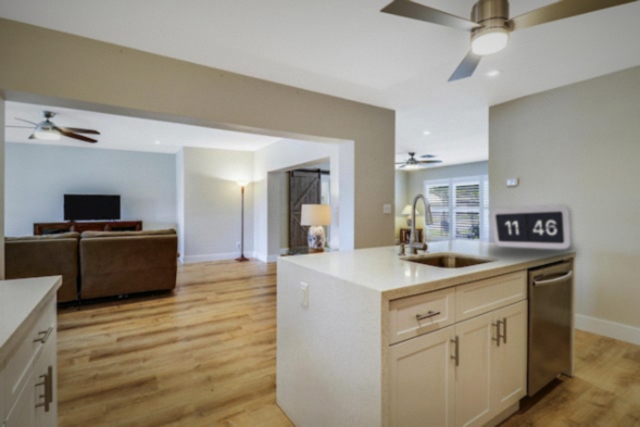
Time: **11:46**
